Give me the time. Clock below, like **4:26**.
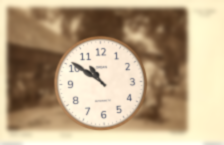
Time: **10:51**
